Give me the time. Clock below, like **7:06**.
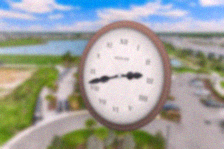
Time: **2:42**
